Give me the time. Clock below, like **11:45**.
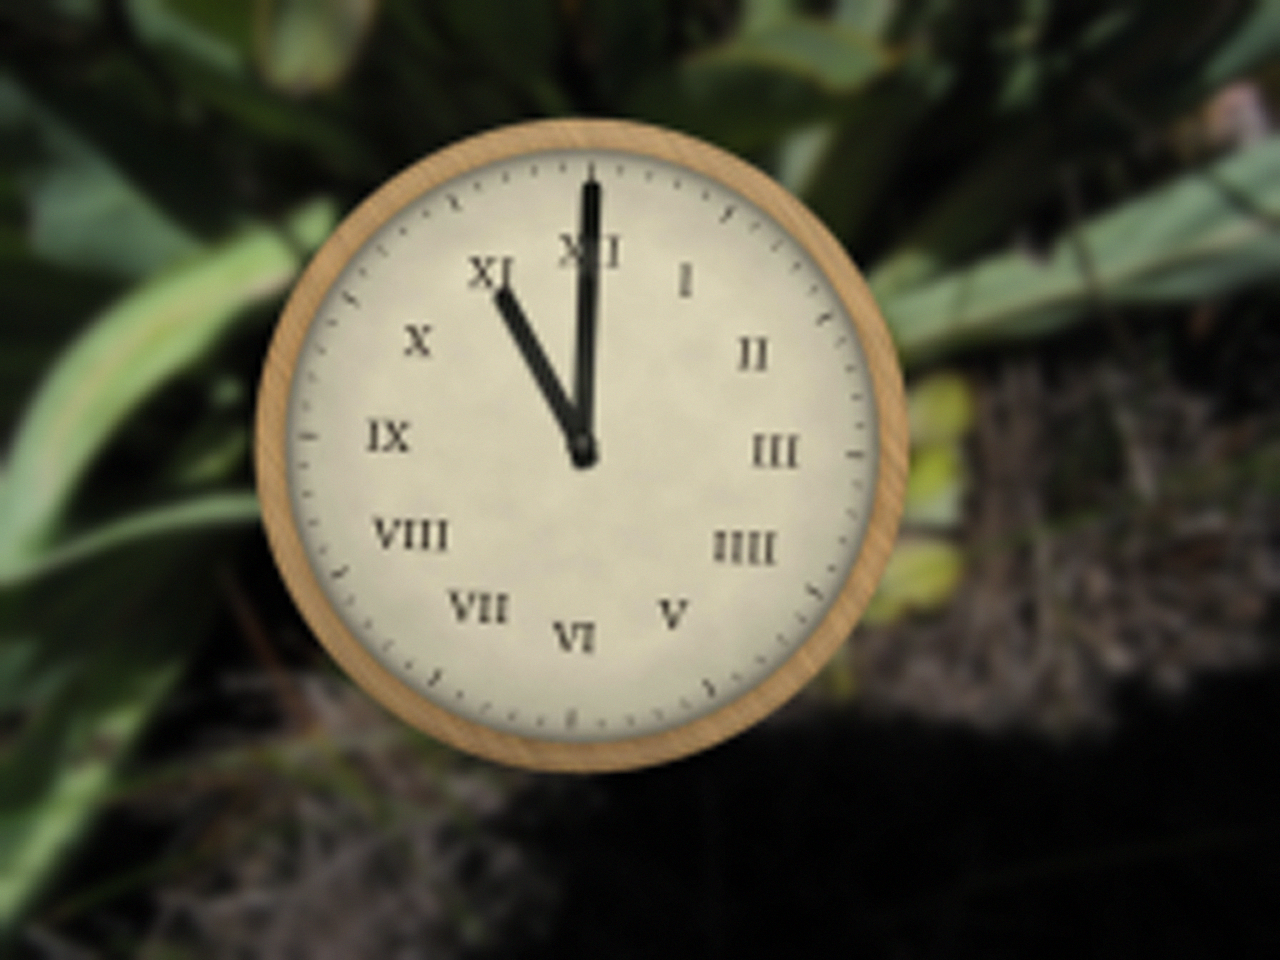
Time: **11:00**
